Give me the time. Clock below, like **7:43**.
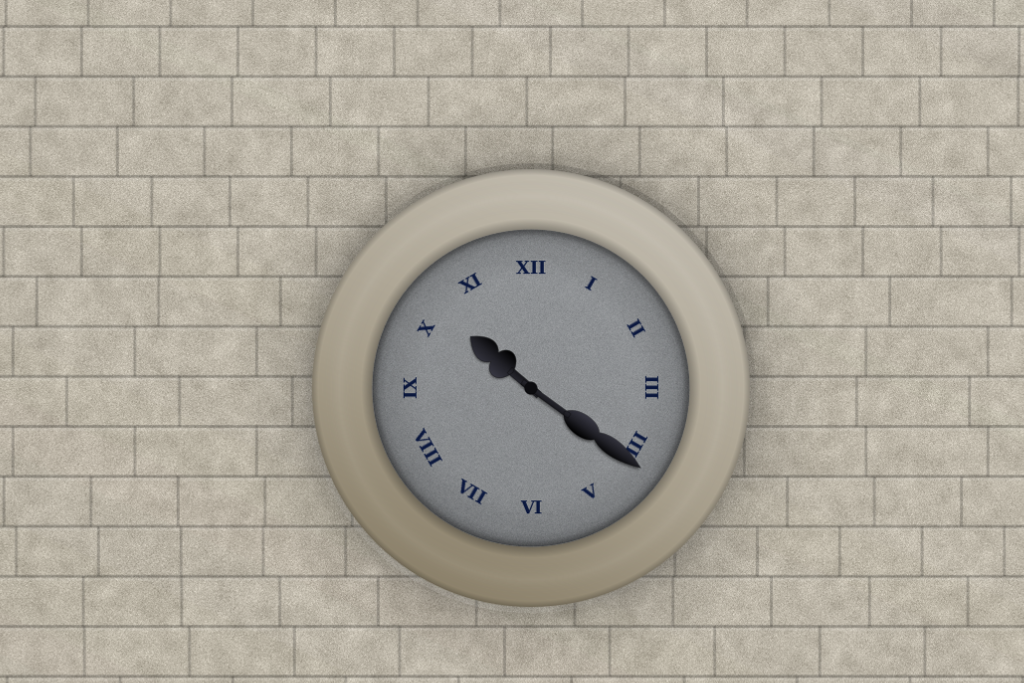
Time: **10:21**
